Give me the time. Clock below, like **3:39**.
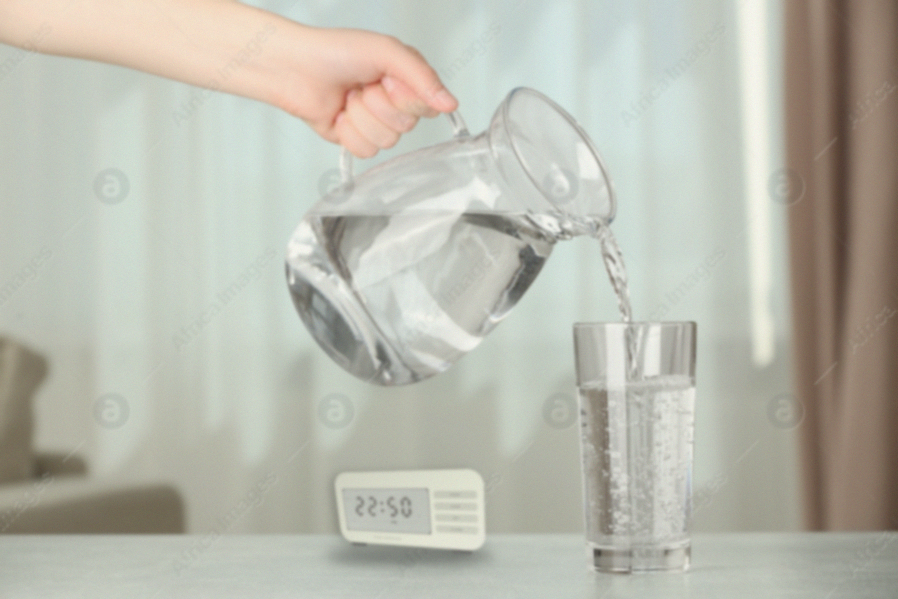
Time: **22:50**
